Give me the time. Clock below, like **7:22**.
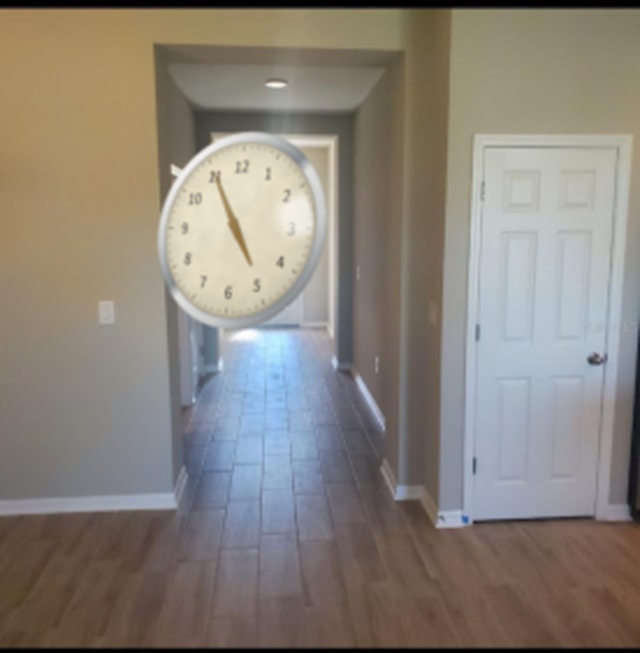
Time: **4:55**
